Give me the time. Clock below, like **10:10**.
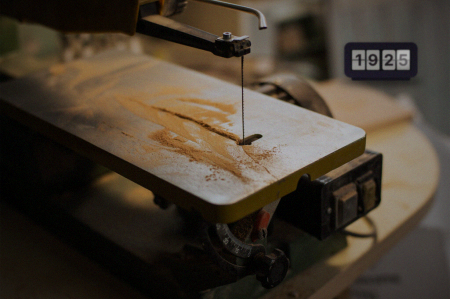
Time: **19:25**
